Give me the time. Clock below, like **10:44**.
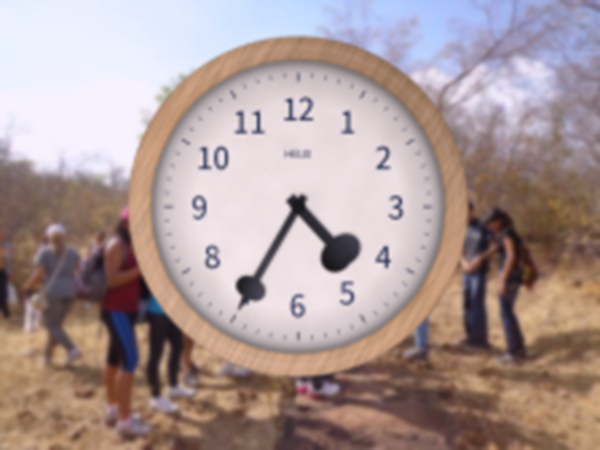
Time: **4:35**
